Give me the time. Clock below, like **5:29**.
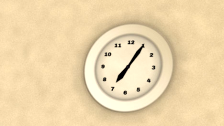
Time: **7:05**
